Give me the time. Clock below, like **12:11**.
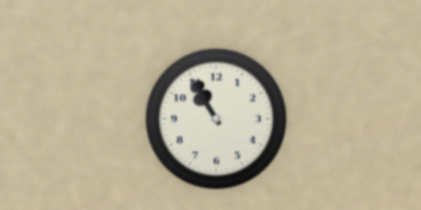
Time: **10:55**
